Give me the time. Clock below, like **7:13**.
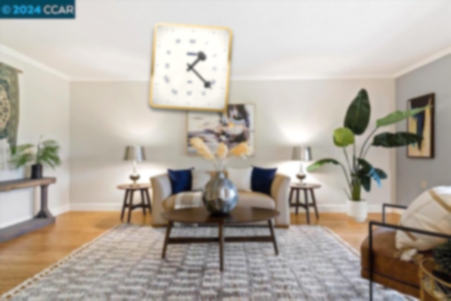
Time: **1:22**
